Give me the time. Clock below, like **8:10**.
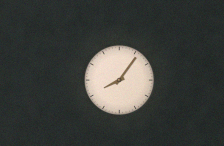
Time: **8:06**
